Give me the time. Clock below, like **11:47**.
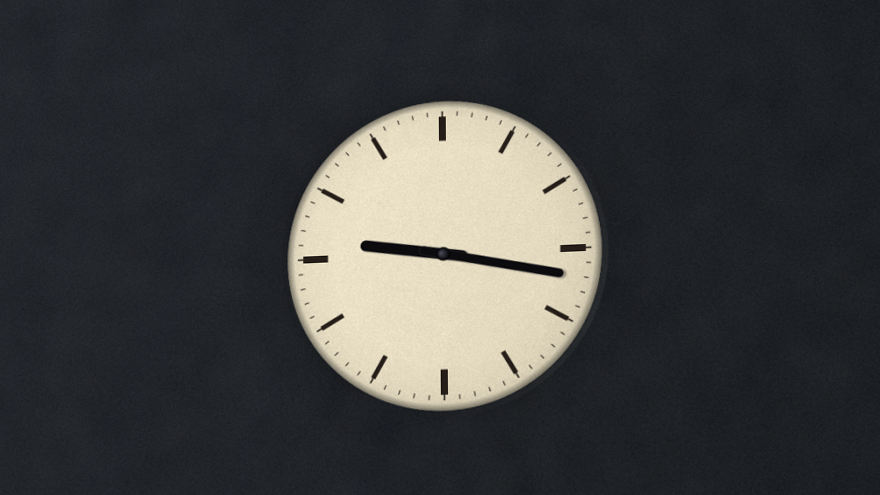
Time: **9:17**
